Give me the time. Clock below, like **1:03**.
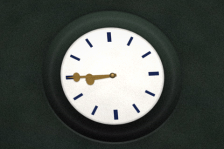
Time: **8:45**
